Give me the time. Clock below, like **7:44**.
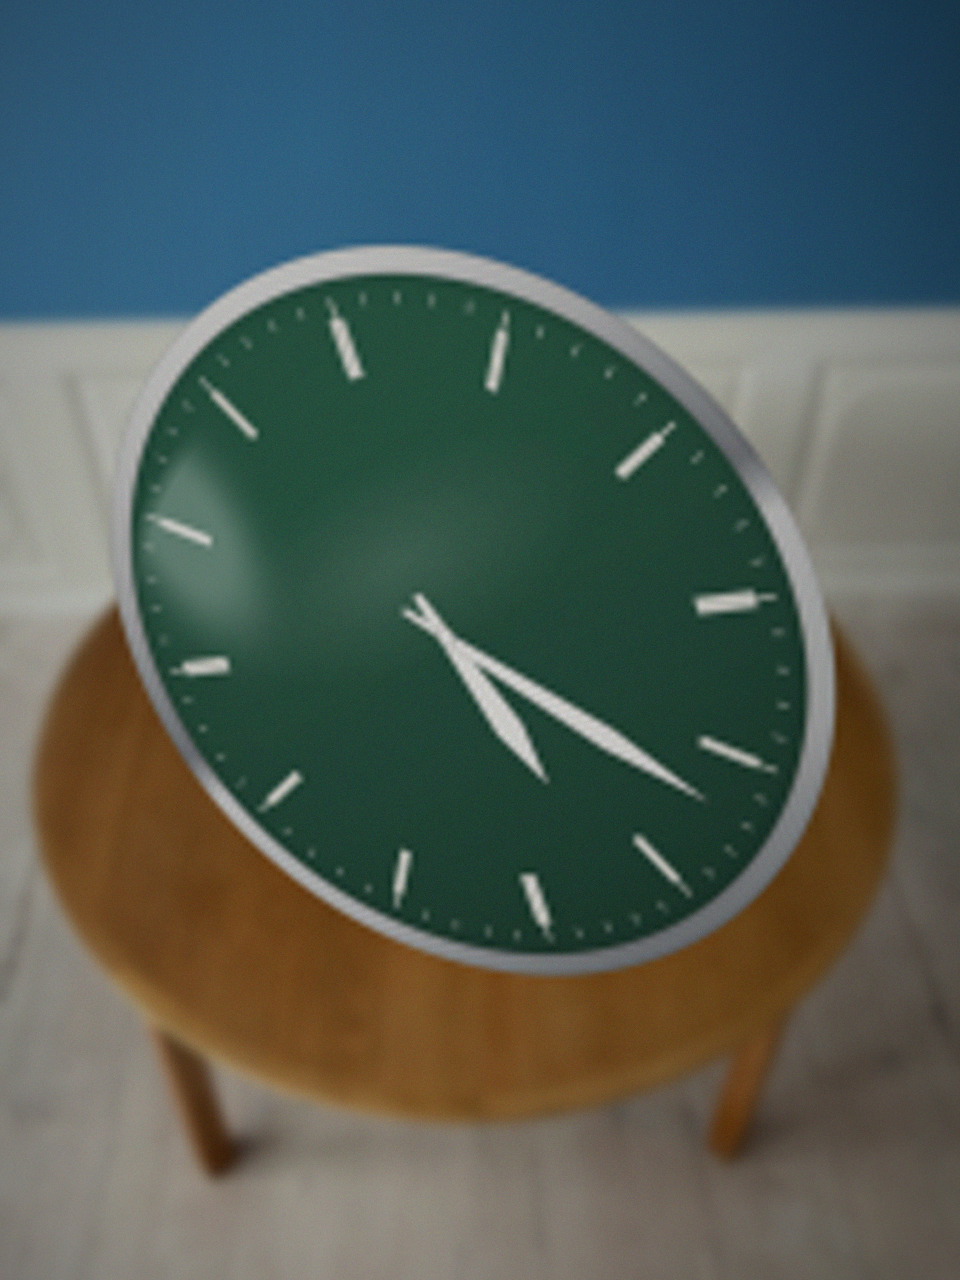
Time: **5:22**
